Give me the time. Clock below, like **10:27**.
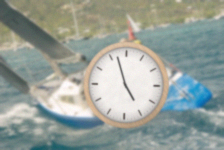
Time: **4:57**
